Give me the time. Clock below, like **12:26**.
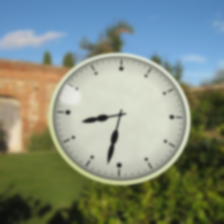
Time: **8:32**
